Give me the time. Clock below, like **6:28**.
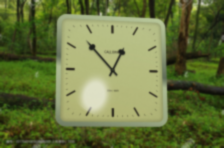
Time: **12:53**
